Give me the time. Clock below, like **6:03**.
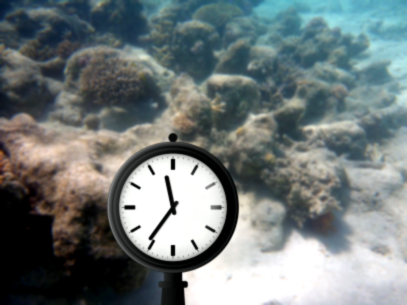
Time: **11:36**
